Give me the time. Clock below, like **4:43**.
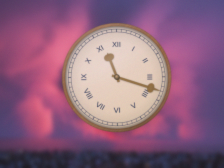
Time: **11:18**
